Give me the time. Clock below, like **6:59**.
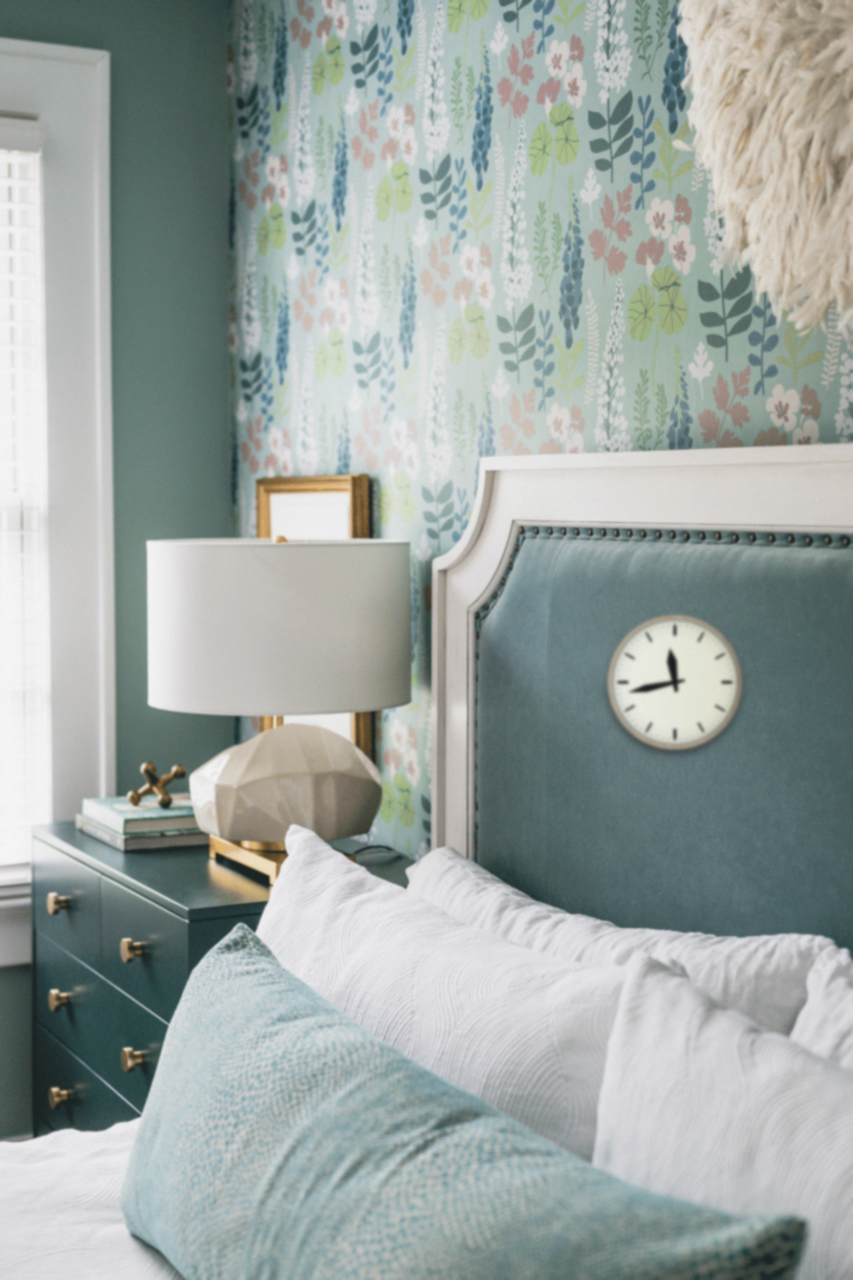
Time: **11:43**
